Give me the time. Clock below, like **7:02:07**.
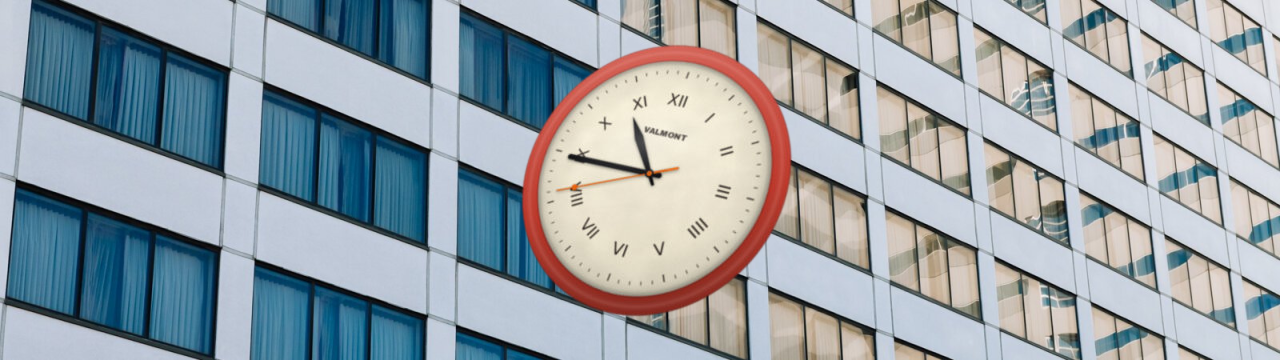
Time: **10:44:41**
